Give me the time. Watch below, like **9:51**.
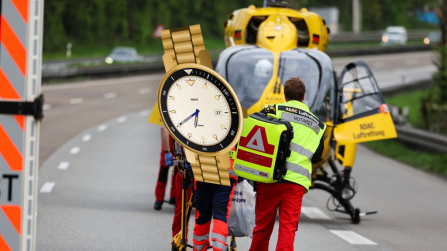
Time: **6:40**
